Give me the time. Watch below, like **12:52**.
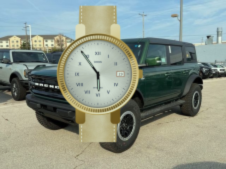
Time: **5:54**
